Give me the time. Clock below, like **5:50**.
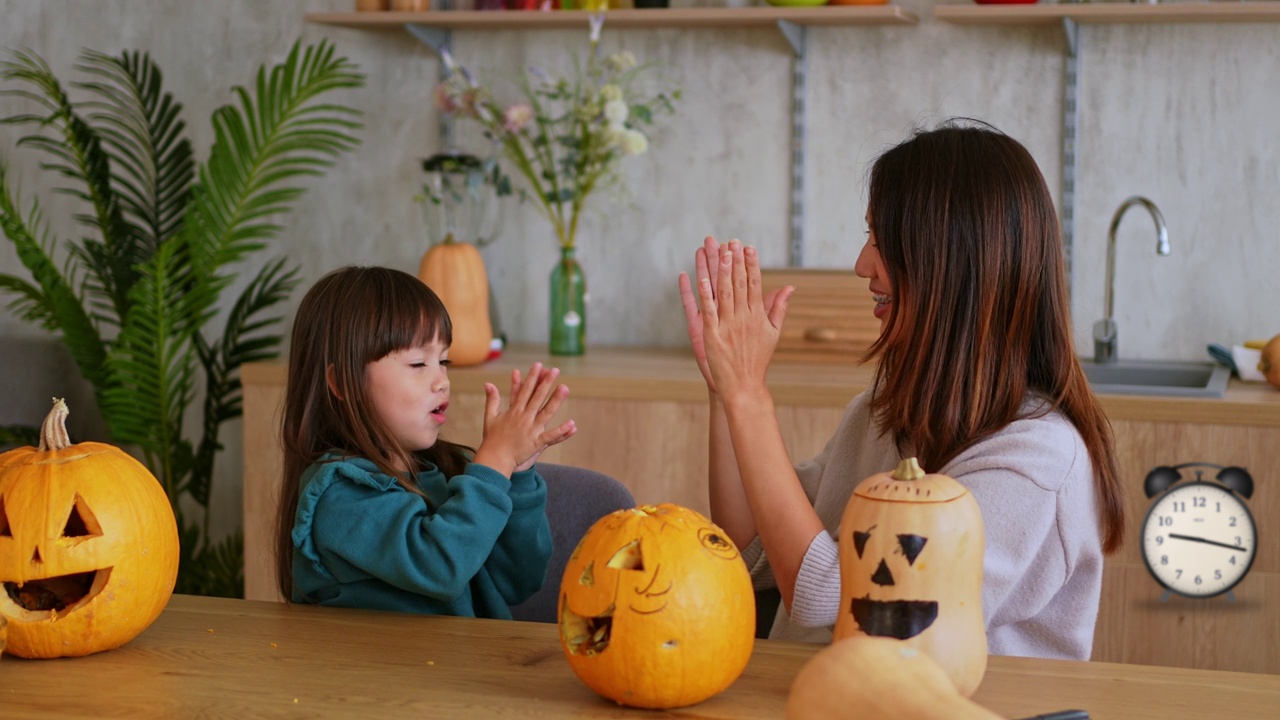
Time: **9:17**
